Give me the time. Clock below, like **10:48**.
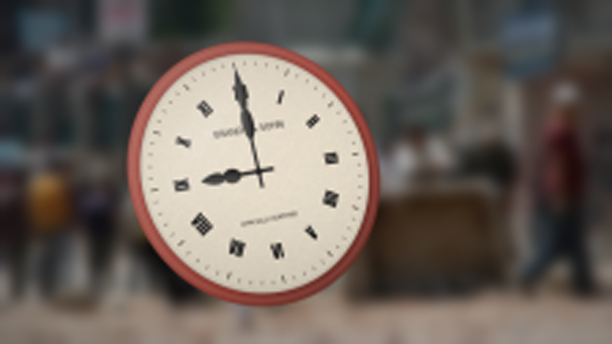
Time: **9:00**
